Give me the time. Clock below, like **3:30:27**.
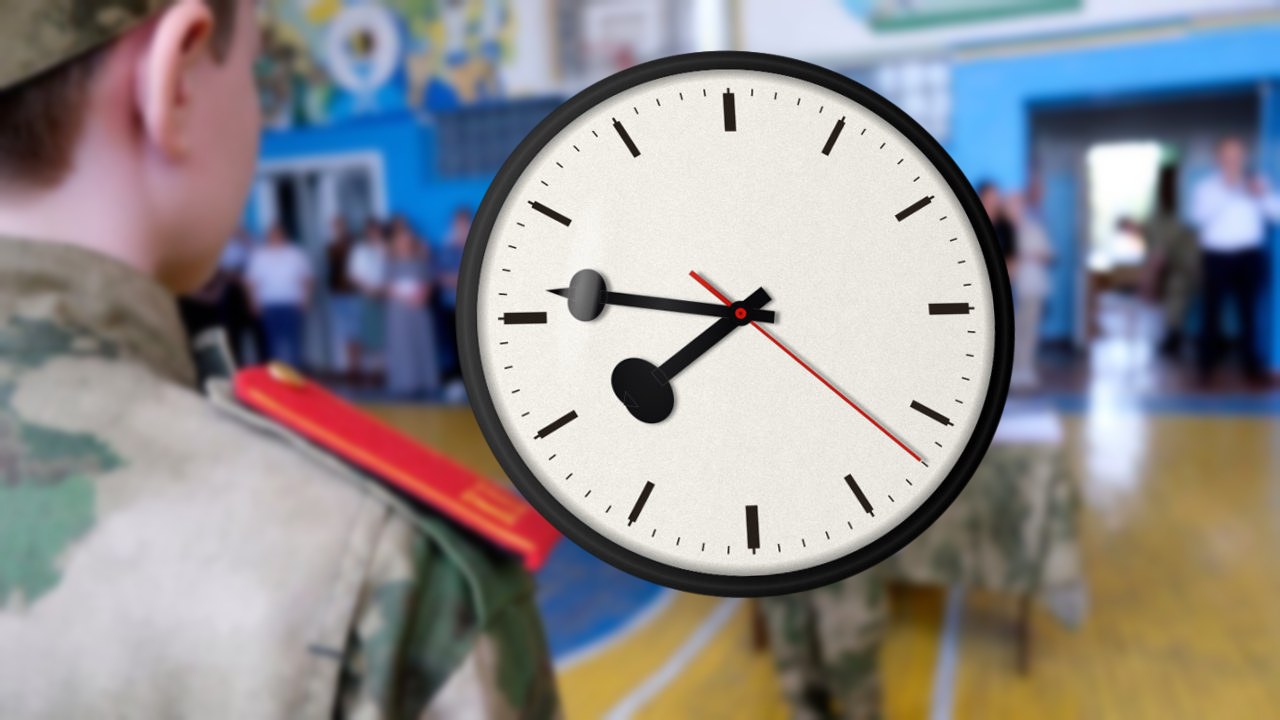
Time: **7:46:22**
